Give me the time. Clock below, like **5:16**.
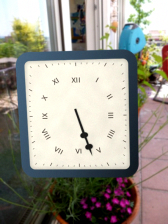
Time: **5:27**
